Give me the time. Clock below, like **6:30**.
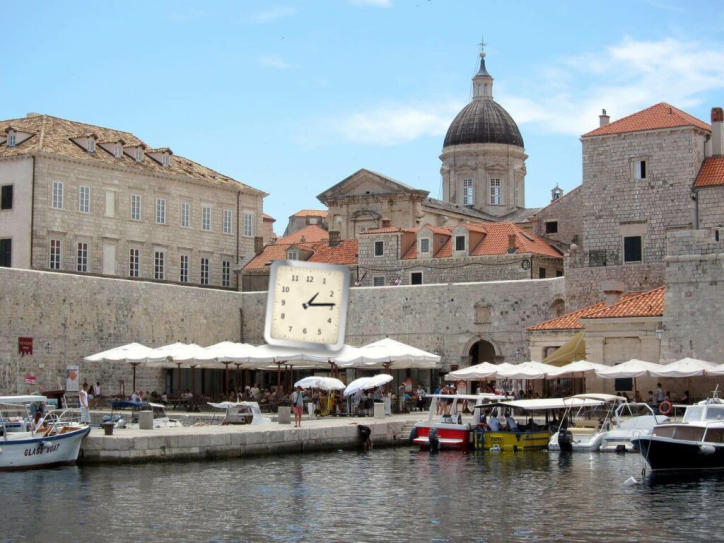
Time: **1:14**
